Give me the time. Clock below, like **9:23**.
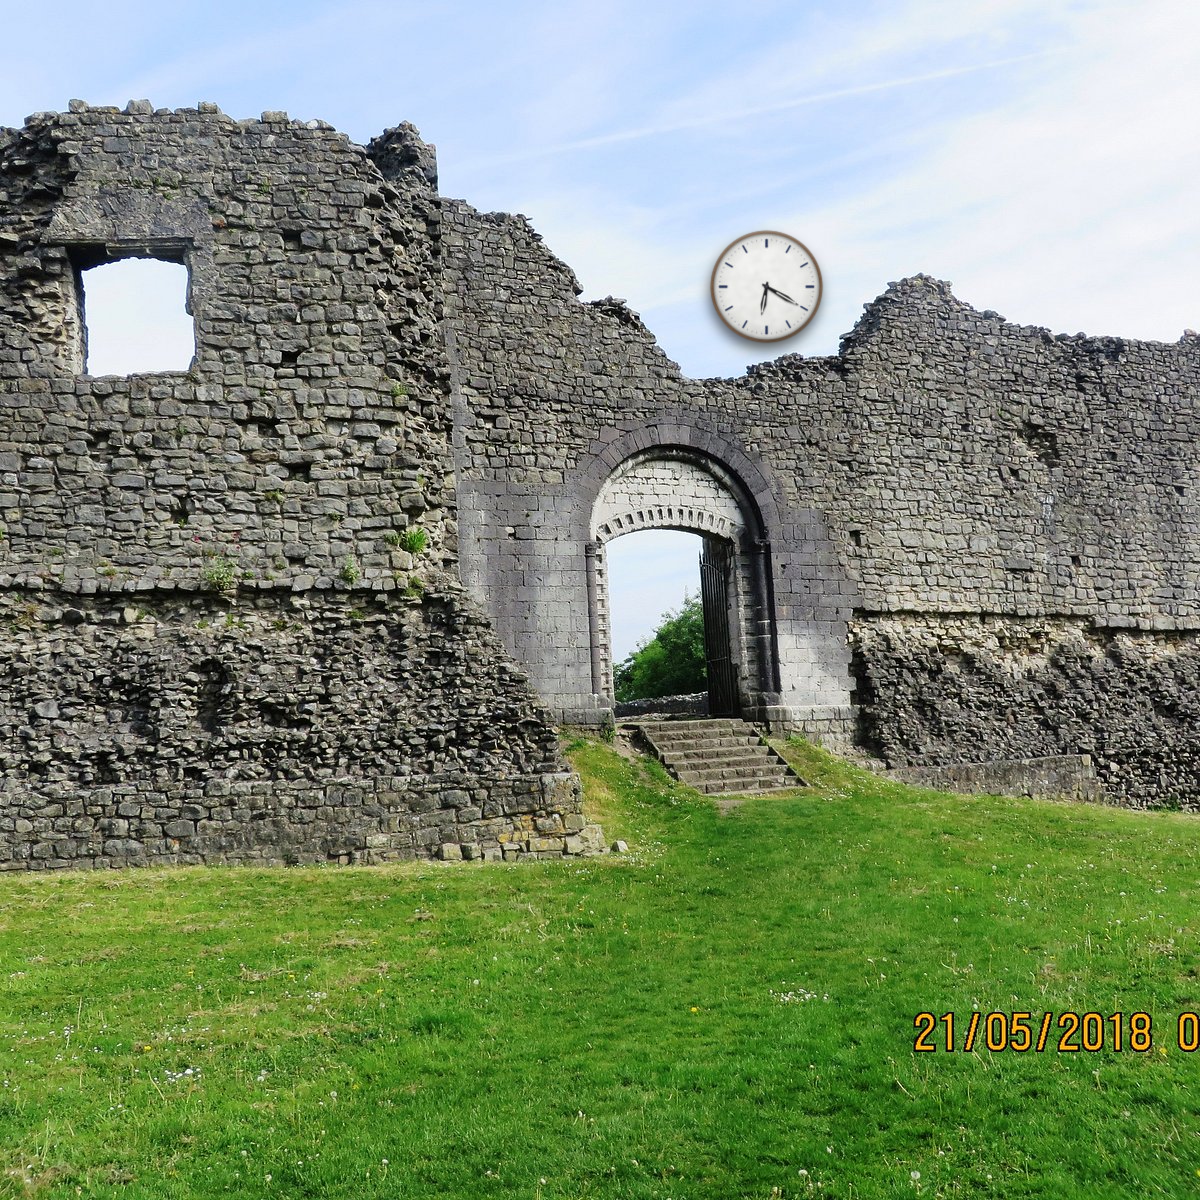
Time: **6:20**
